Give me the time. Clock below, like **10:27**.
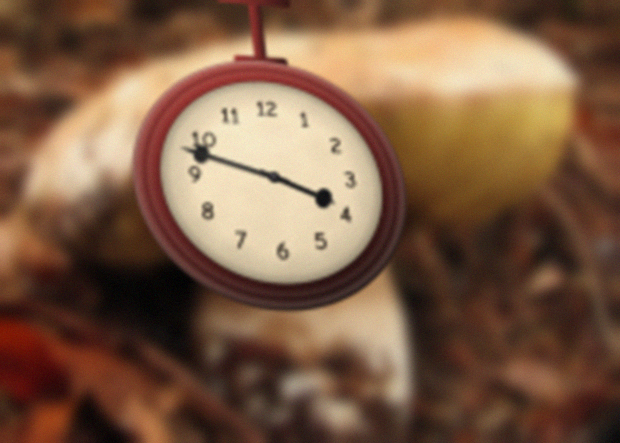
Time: **3:48**
